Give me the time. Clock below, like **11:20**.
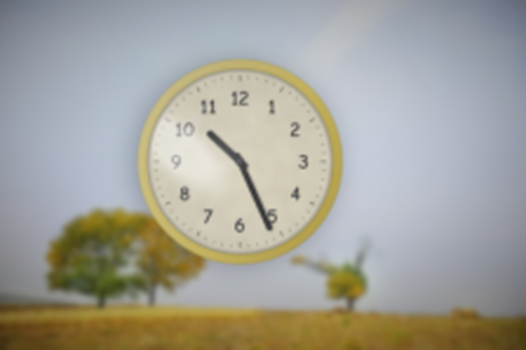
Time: **10:26**
